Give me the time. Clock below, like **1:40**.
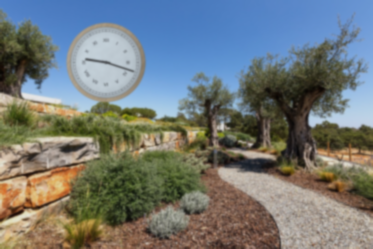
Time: **9:18**
